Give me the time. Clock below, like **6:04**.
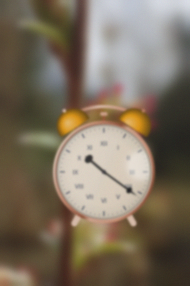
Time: **10:21**
